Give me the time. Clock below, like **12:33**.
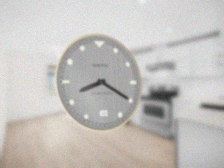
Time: **8:20**
